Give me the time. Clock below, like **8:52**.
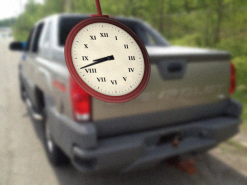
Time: **8:42**
